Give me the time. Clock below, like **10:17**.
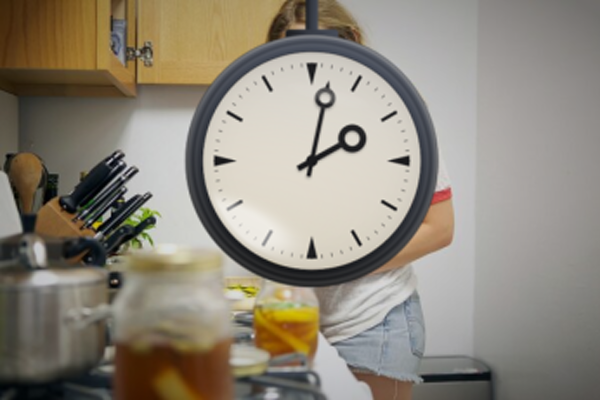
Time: **2:02**
